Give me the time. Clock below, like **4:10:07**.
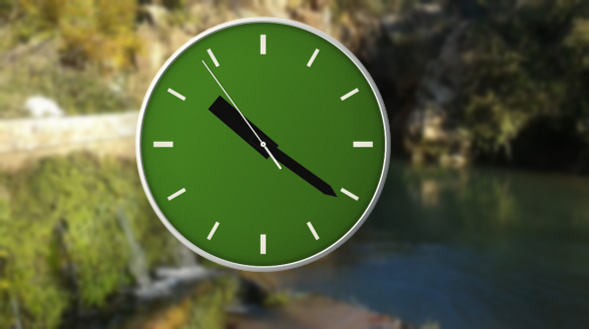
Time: **10:20:54**
